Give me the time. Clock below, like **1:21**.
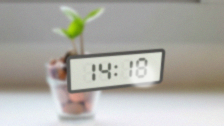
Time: **14:18**
